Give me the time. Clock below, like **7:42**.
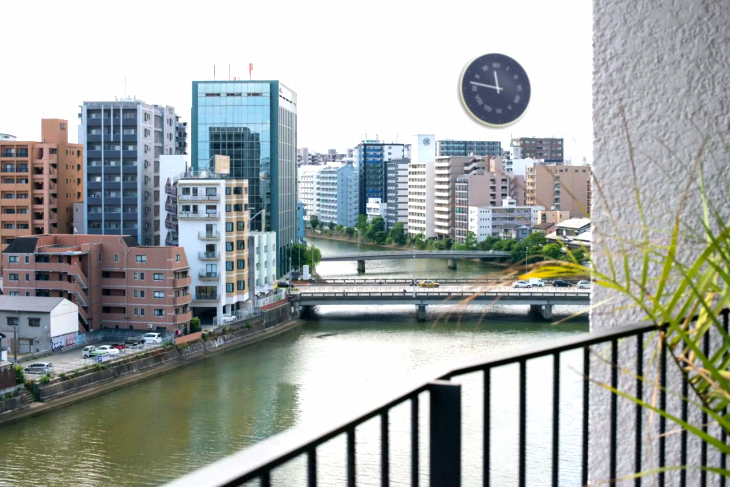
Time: **11:47**
